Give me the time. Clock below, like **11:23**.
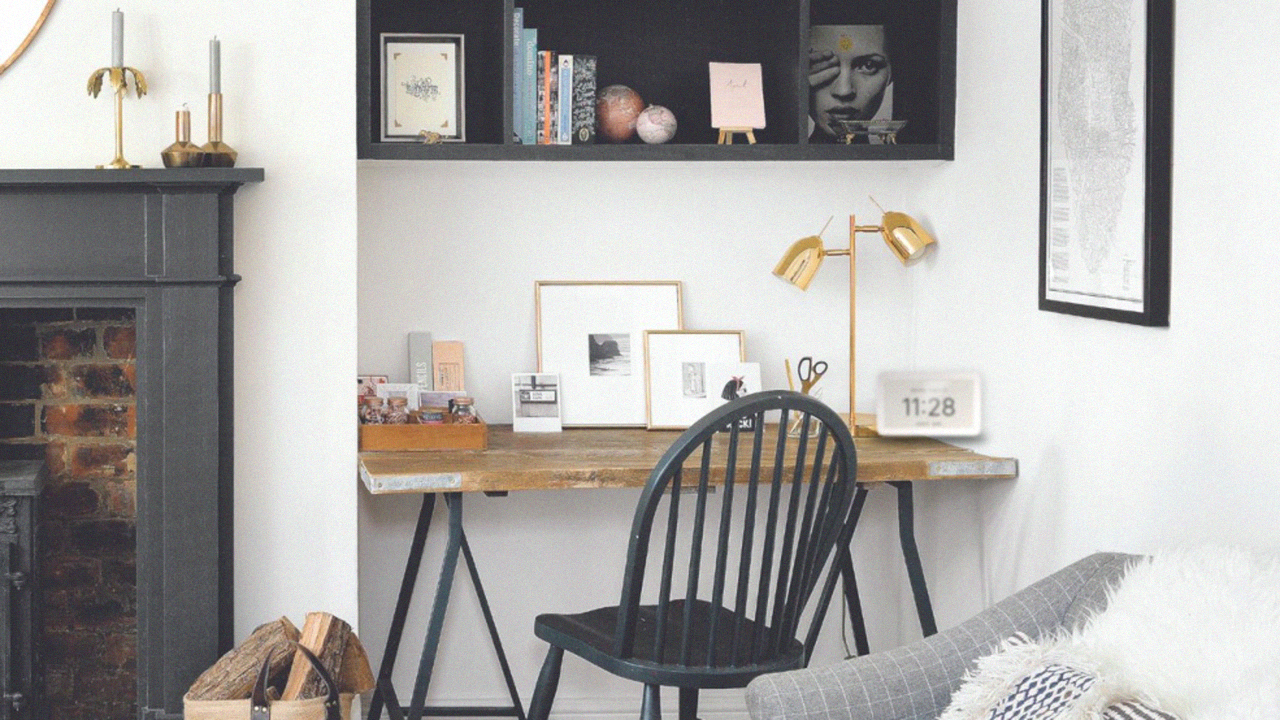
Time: **11:28**
